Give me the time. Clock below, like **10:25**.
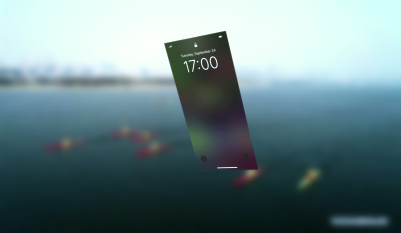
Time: **17:00**
